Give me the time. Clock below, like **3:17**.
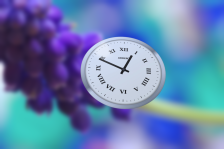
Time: **12:49**
